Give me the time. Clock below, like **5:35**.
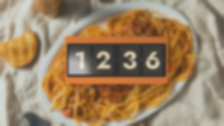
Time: **12:36**
